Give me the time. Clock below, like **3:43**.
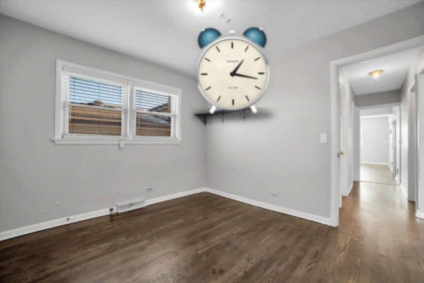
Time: **1:17**
